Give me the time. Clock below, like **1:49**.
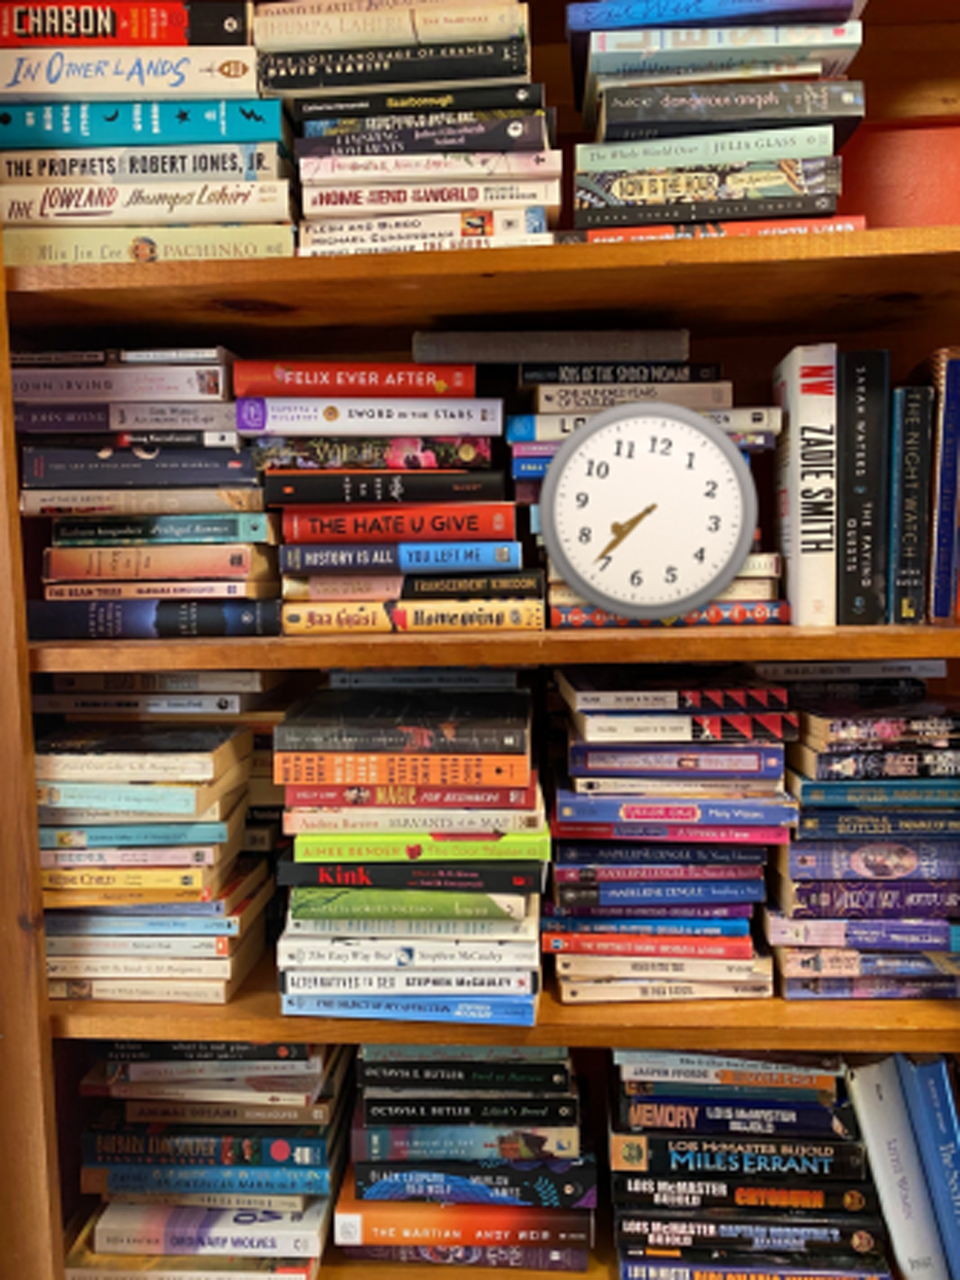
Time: **7:36**
